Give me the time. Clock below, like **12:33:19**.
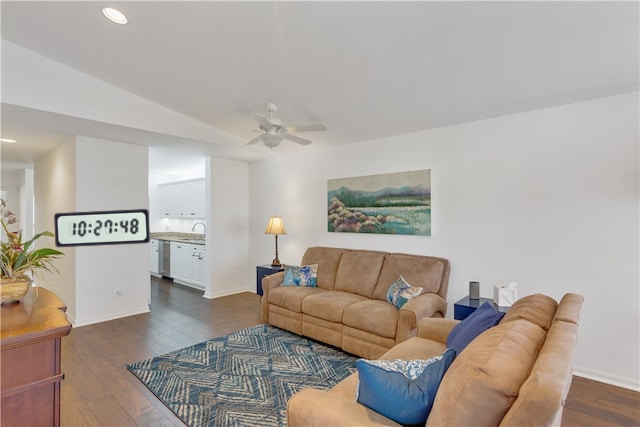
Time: **10:27:48**
